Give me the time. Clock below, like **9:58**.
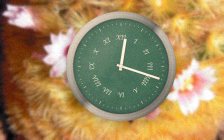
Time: **12:18**
